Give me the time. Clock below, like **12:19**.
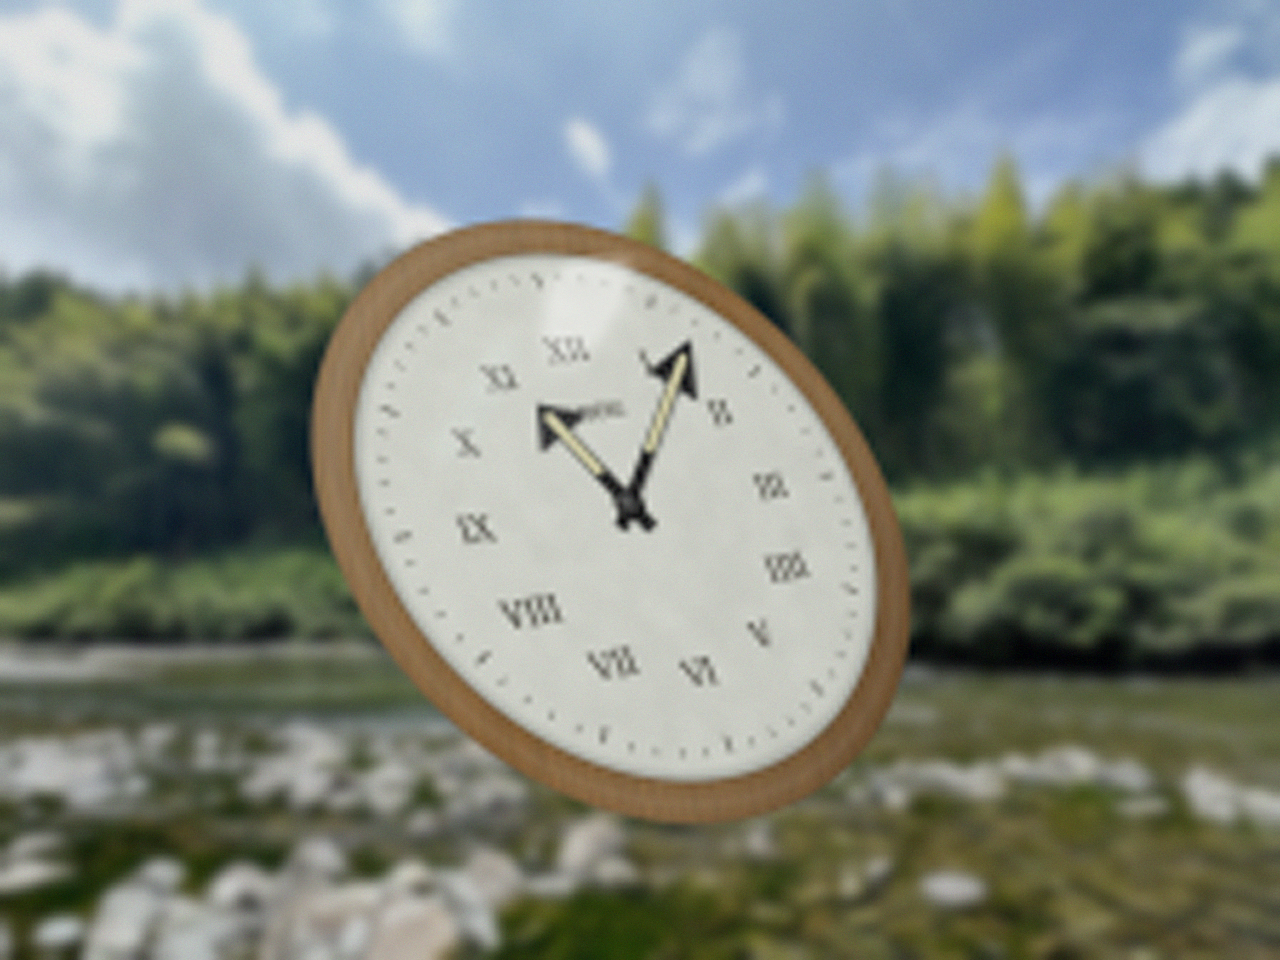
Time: **11:07**
